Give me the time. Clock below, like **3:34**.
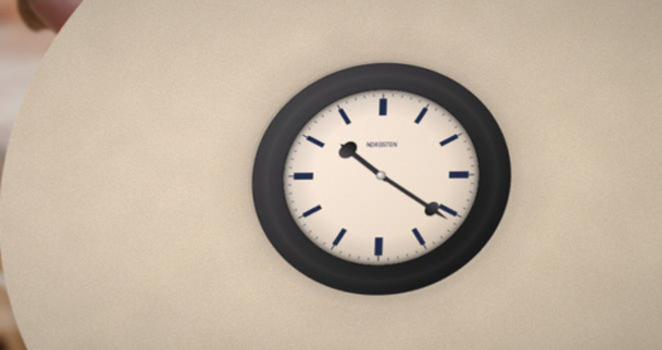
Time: **10:21**
